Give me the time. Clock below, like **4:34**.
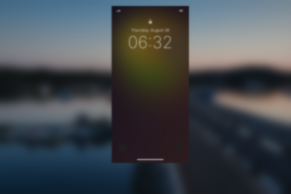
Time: **6:32**
